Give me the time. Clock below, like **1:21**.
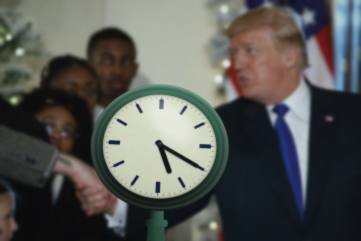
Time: **5:20**
